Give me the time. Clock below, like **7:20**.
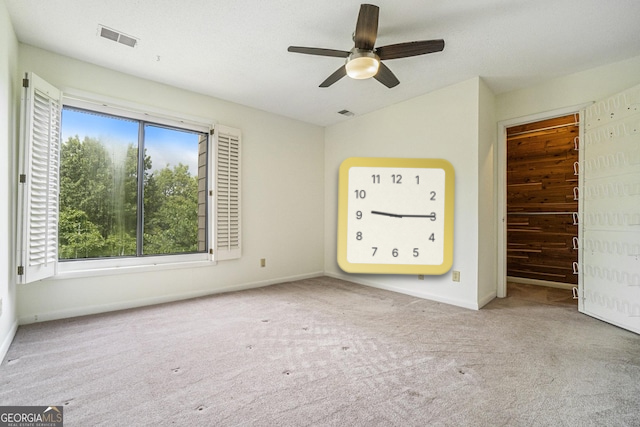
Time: **9:15**
